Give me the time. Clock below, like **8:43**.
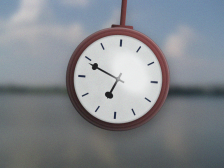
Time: **6:49**
